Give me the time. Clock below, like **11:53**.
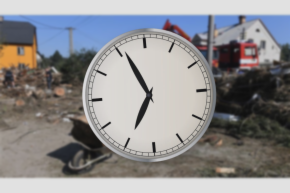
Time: **6:56**
